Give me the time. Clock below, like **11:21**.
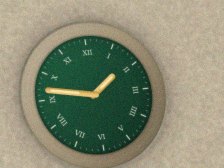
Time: **1:47**
